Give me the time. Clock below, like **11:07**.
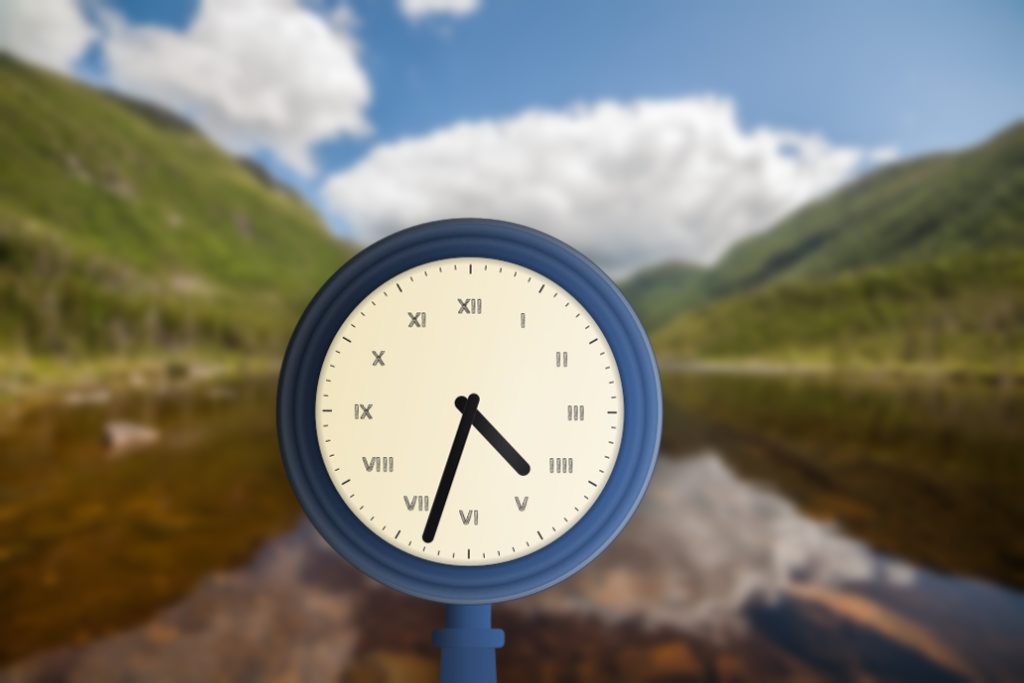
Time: **4:33**
